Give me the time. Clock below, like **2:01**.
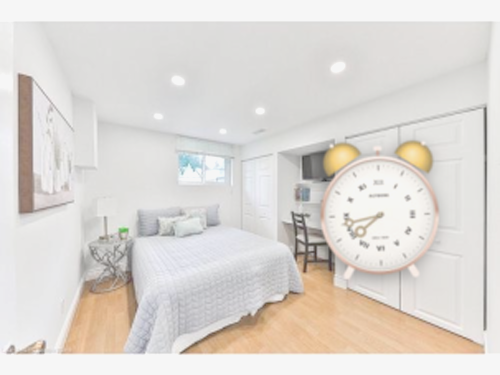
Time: **7:43**
